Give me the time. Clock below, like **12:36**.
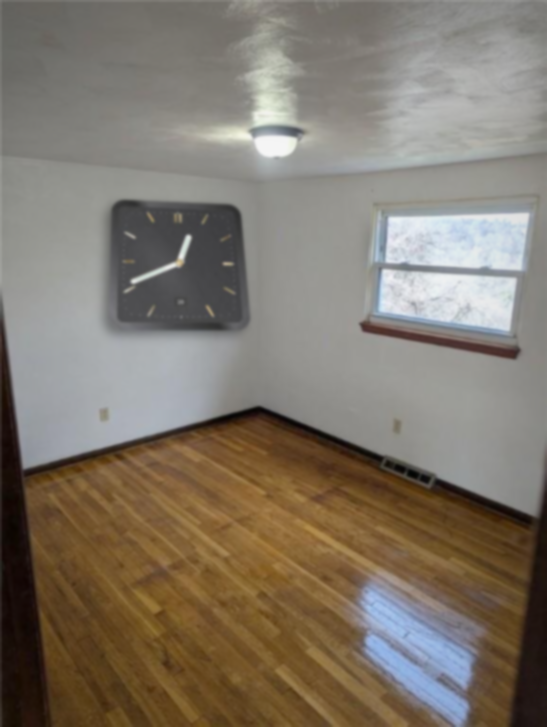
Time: **12:41**
